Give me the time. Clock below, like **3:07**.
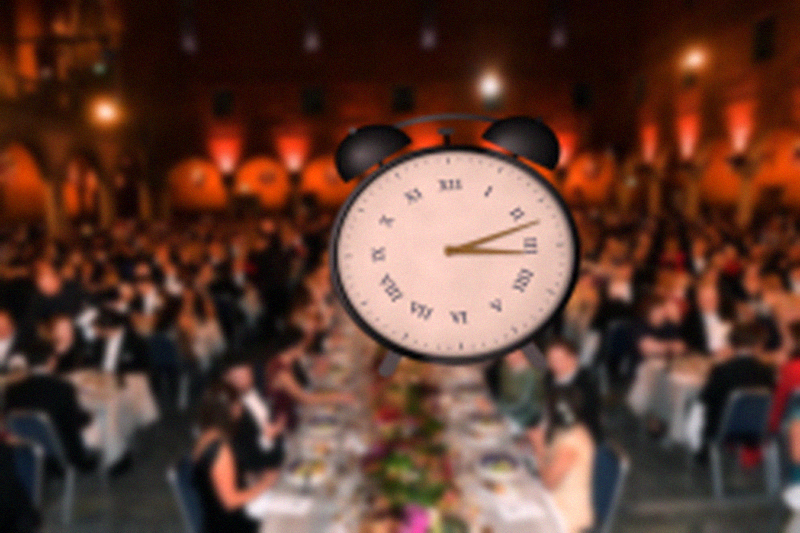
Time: **3:12**
